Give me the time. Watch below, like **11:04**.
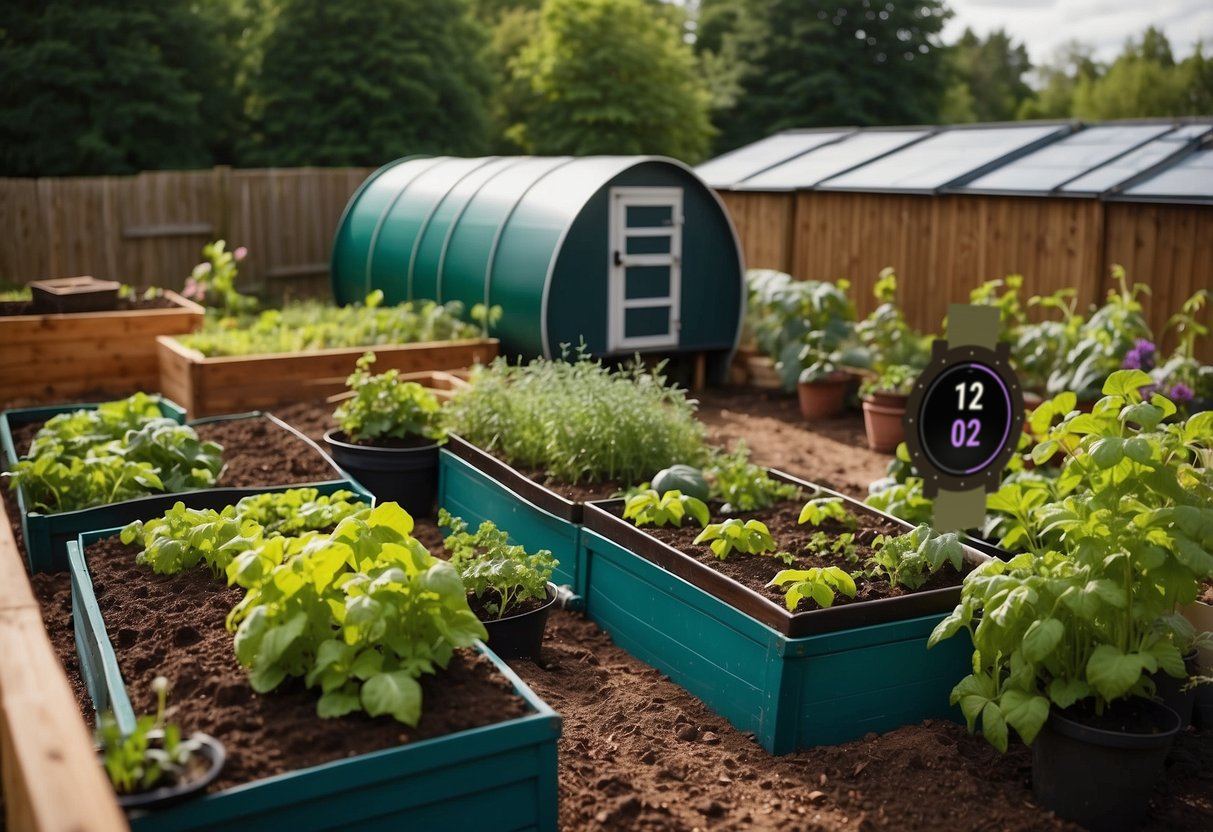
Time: **12:02**
